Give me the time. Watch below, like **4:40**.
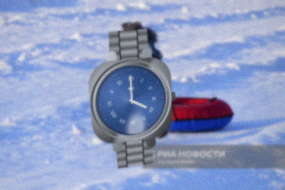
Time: **4:00**
